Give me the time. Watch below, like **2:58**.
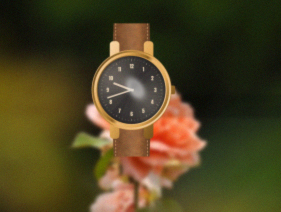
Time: **9:42**
